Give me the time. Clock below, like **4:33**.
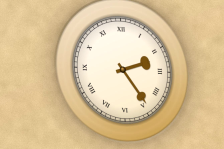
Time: **2:24**
